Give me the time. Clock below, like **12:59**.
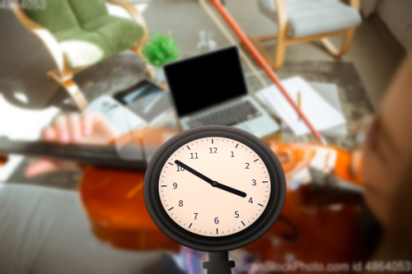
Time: **3:51**
